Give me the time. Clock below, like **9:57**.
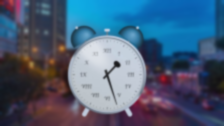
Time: **1:27**
